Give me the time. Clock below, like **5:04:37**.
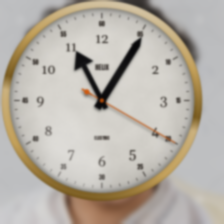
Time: **11:05:20**
